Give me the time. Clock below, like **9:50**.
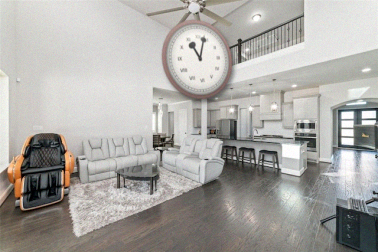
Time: **11:03**
